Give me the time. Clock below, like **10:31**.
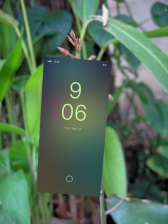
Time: **9:06**
